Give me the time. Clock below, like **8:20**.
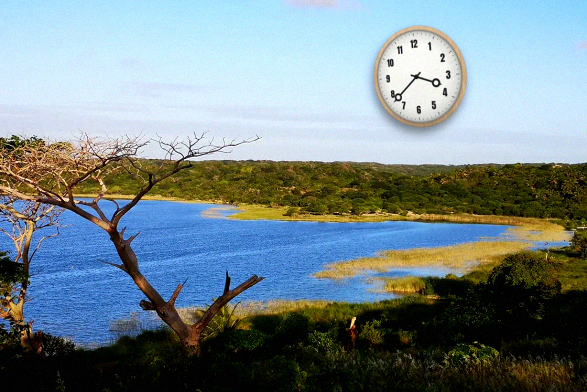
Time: **3:38**
